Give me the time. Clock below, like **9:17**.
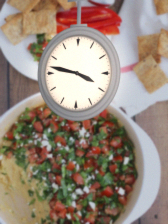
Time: **3:47**
